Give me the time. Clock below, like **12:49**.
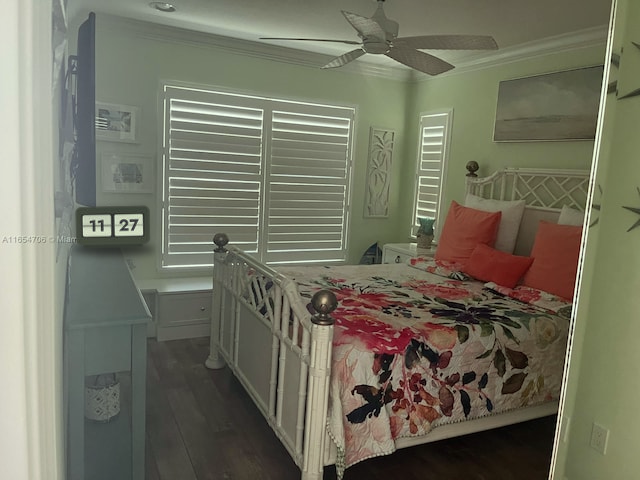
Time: **11:27**
